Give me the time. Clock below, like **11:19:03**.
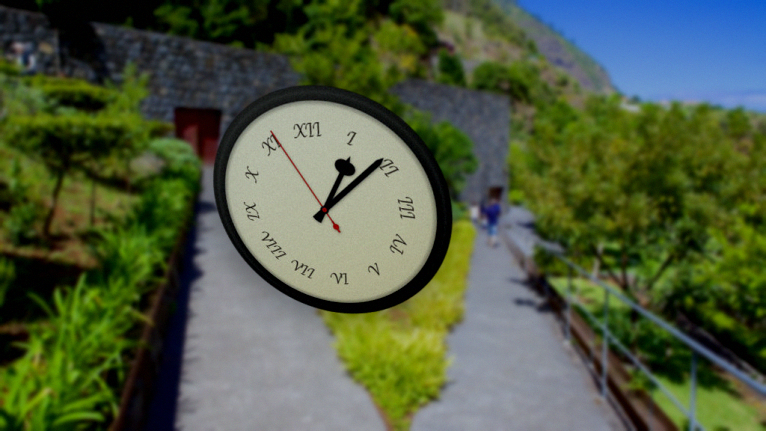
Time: **1:08:56**
